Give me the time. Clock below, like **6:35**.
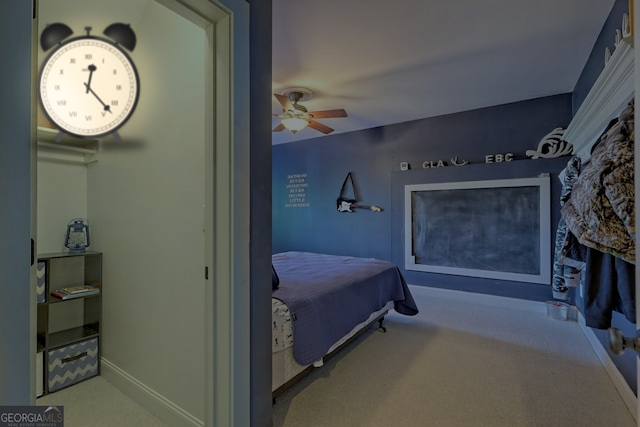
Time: **12:23**
